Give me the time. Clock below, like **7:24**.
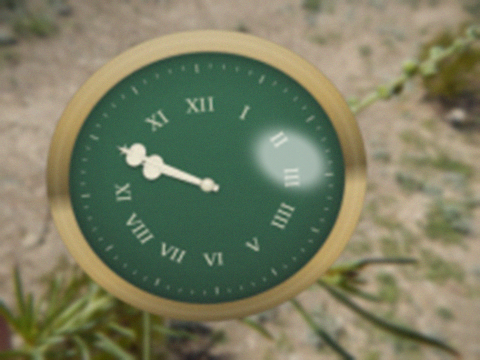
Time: **9:50**
